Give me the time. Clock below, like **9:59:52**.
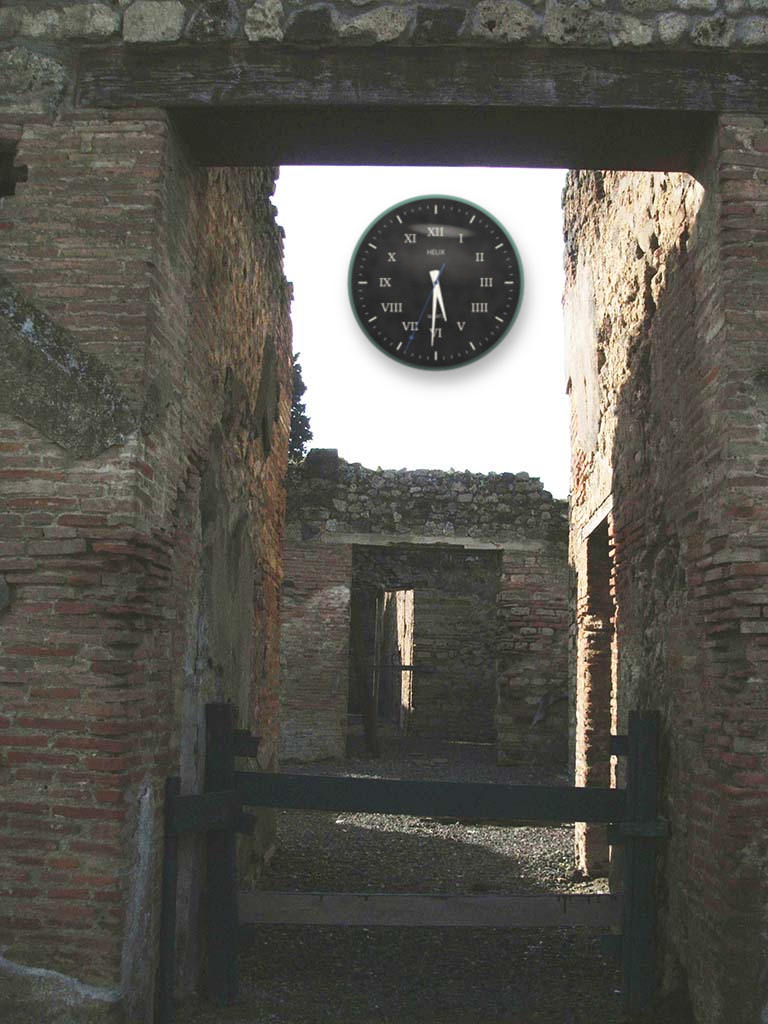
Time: **5:30:34**
